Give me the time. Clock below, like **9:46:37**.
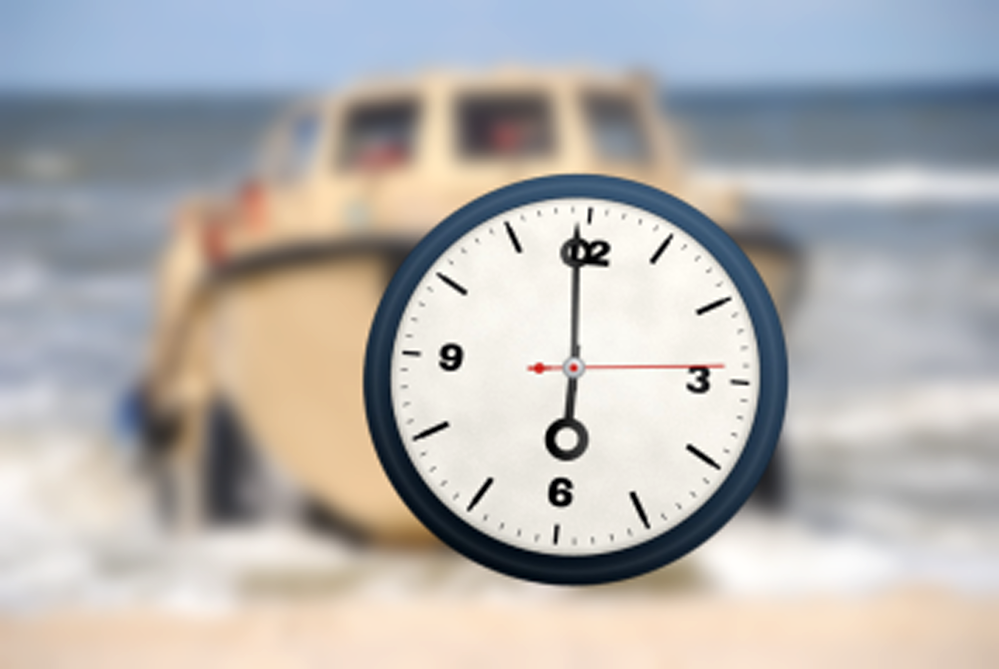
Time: **5:59:14**
